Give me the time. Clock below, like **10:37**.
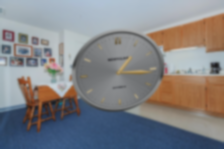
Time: **1:16**
